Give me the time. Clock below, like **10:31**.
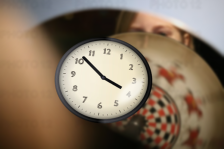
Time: **3:52**
